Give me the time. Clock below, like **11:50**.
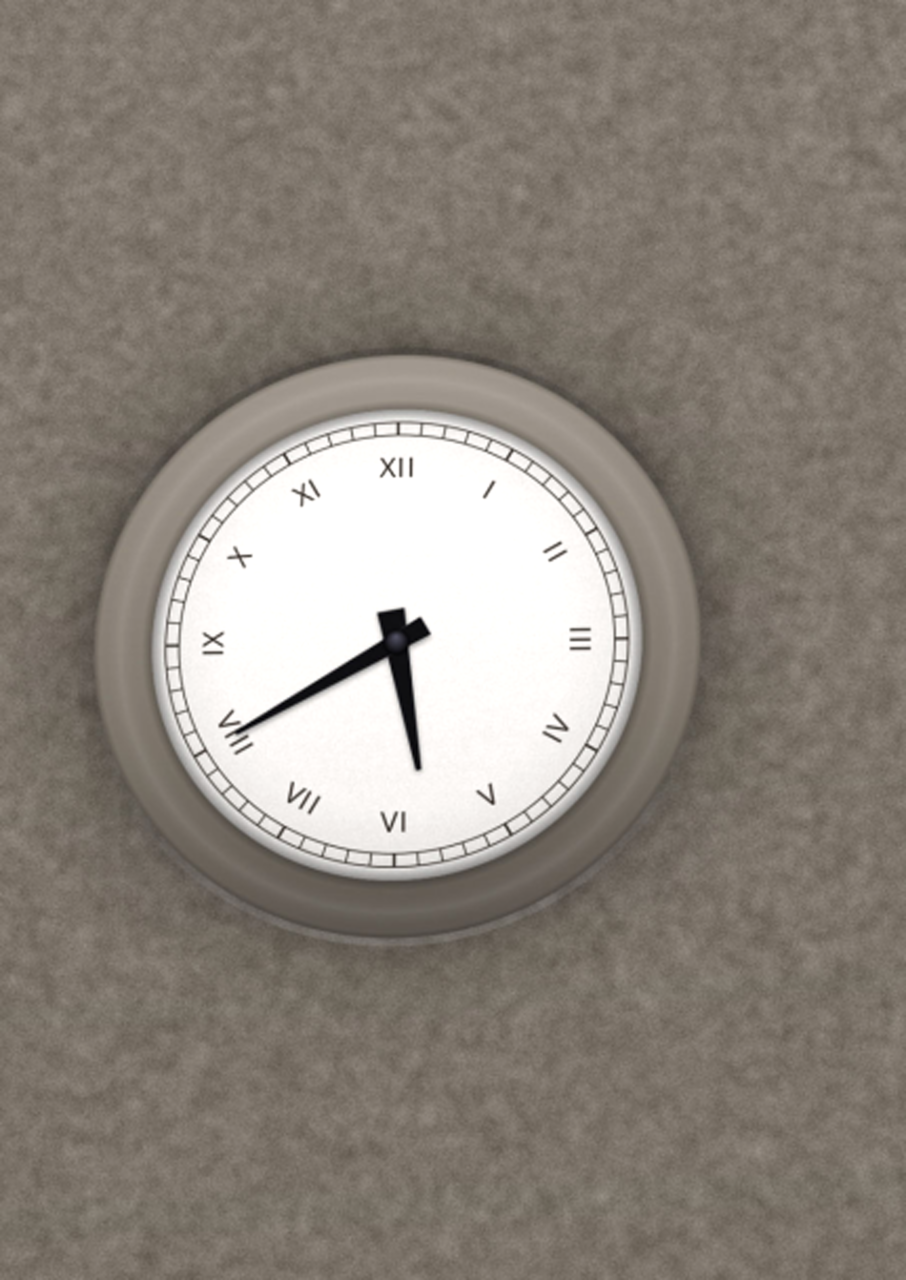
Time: **5:40**
